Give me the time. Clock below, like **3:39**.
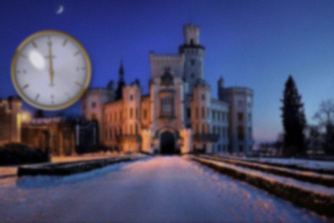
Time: **6:00**
